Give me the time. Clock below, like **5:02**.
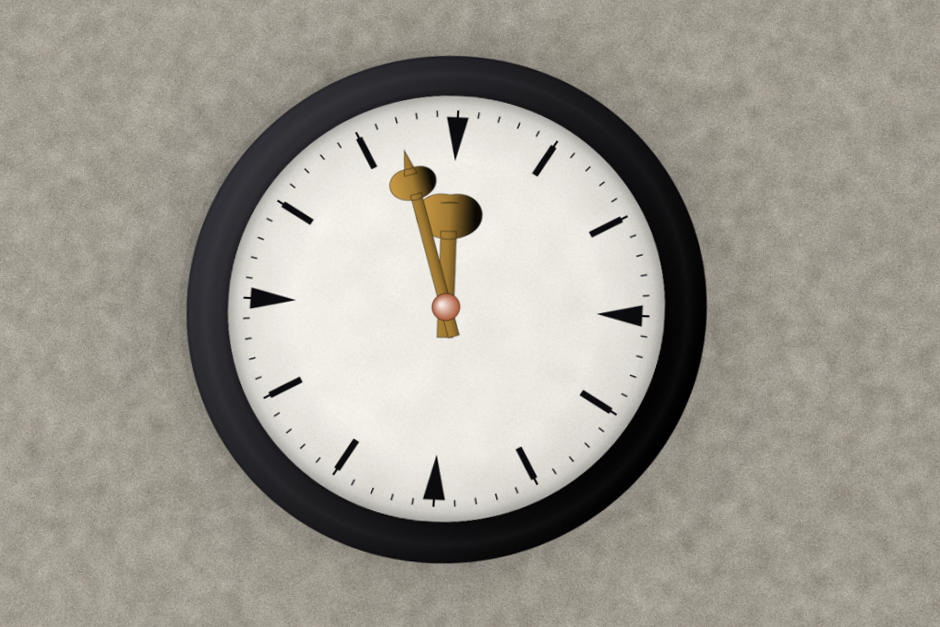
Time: **11:57**
